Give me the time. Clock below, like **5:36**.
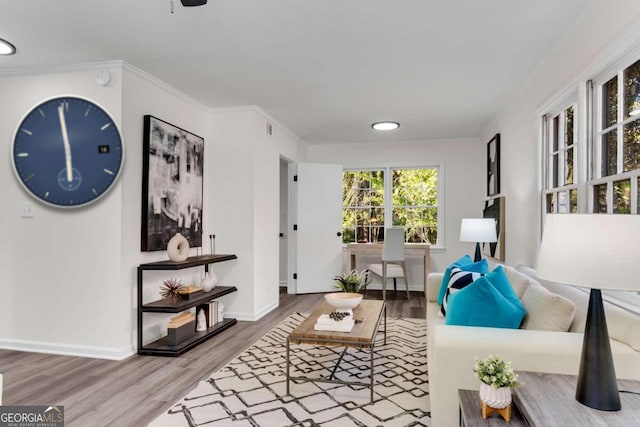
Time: **5:59**
